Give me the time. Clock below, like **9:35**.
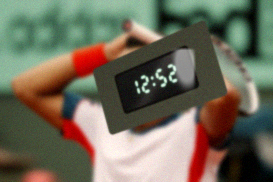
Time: **12:52**
